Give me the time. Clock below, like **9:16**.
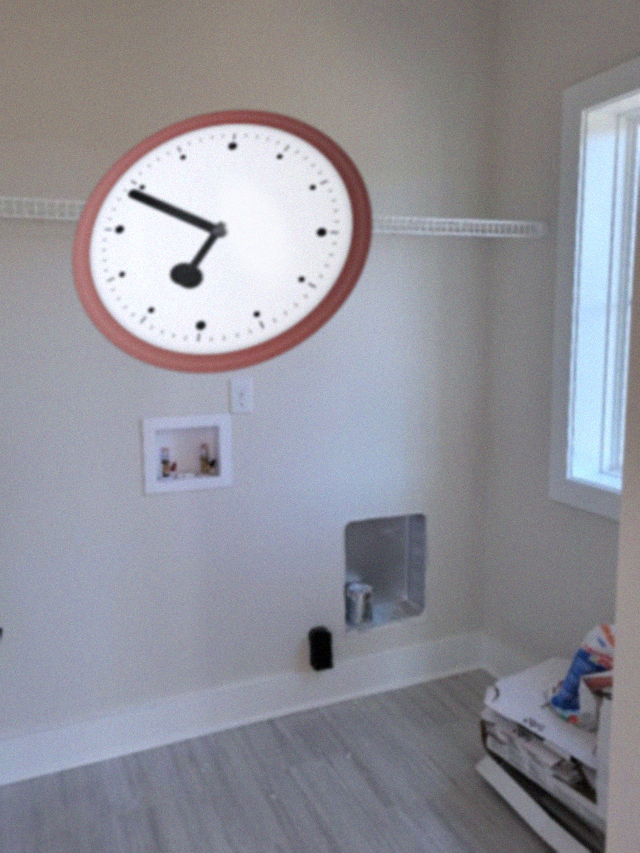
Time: **6:49**
